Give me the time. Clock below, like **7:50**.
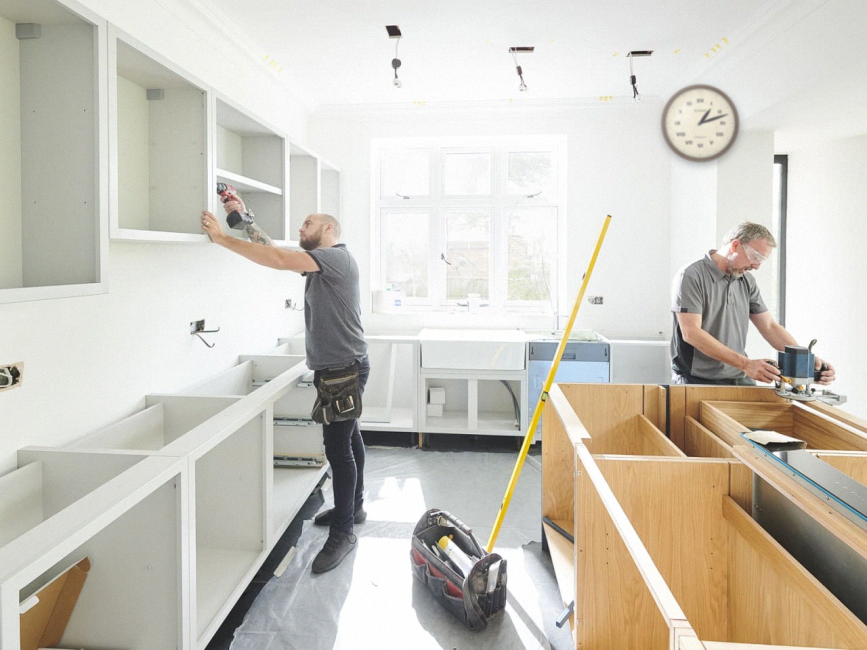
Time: **1:12**
